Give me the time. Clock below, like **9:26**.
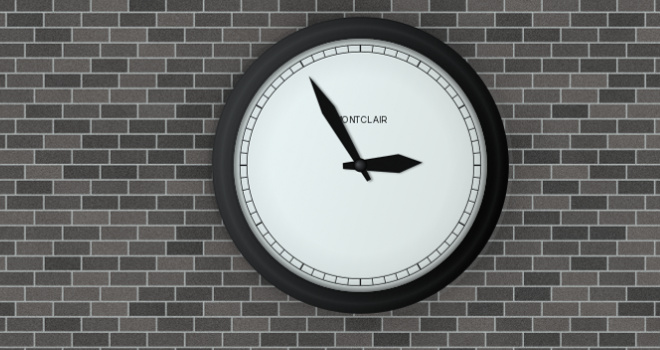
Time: **2:55**
